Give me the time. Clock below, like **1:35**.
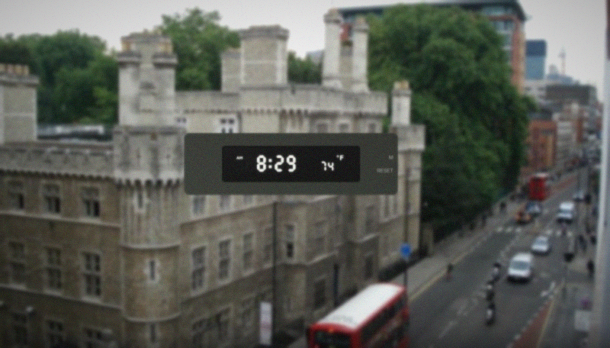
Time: **8:29**
